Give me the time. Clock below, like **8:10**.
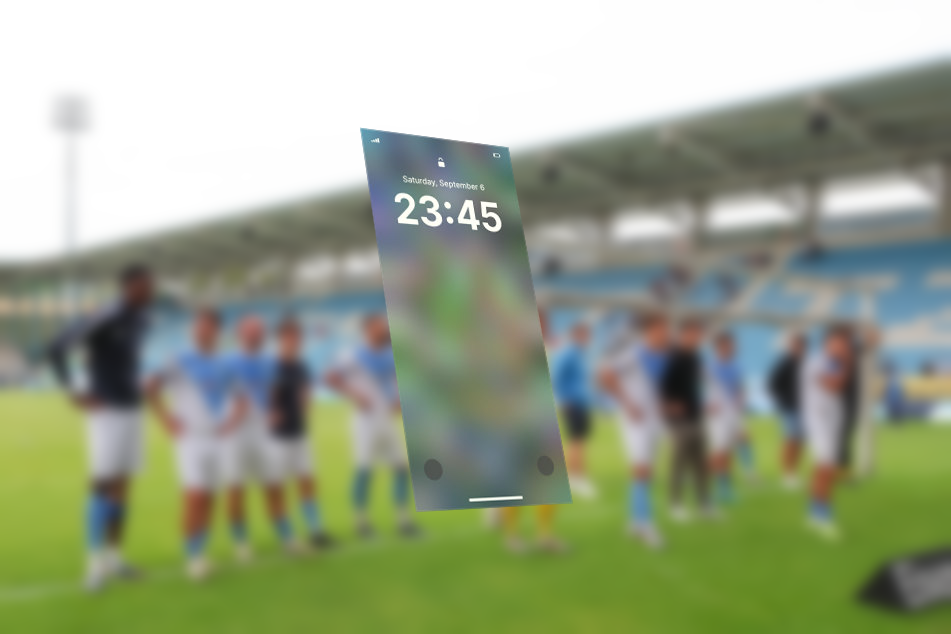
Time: **23:45**
